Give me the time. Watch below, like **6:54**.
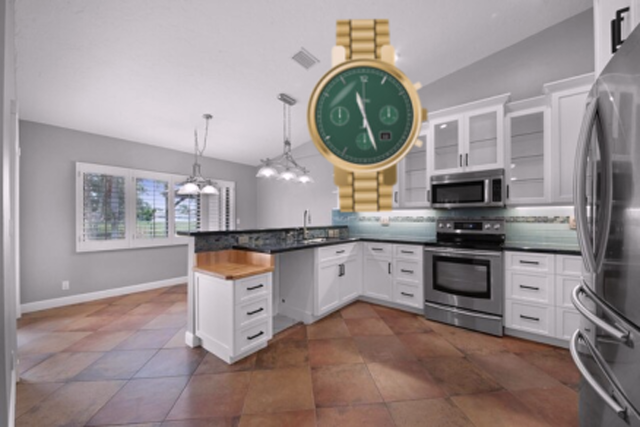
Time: **11:27**
